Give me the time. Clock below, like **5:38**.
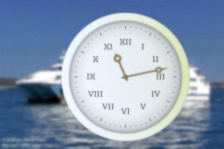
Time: **11:13**
